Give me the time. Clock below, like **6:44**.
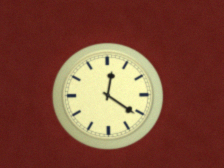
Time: **12:21**
